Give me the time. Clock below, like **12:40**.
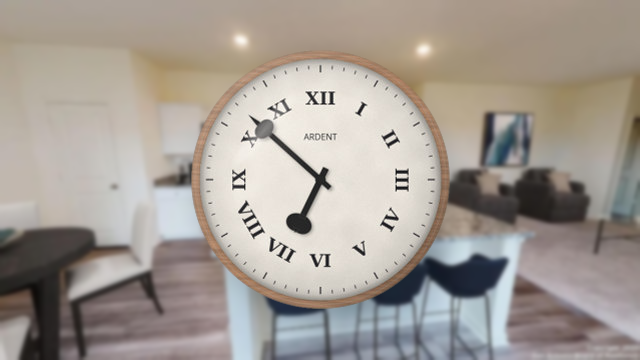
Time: **6:52**
